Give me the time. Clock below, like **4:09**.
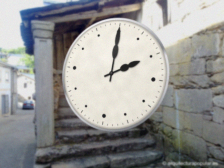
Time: **2:00**
